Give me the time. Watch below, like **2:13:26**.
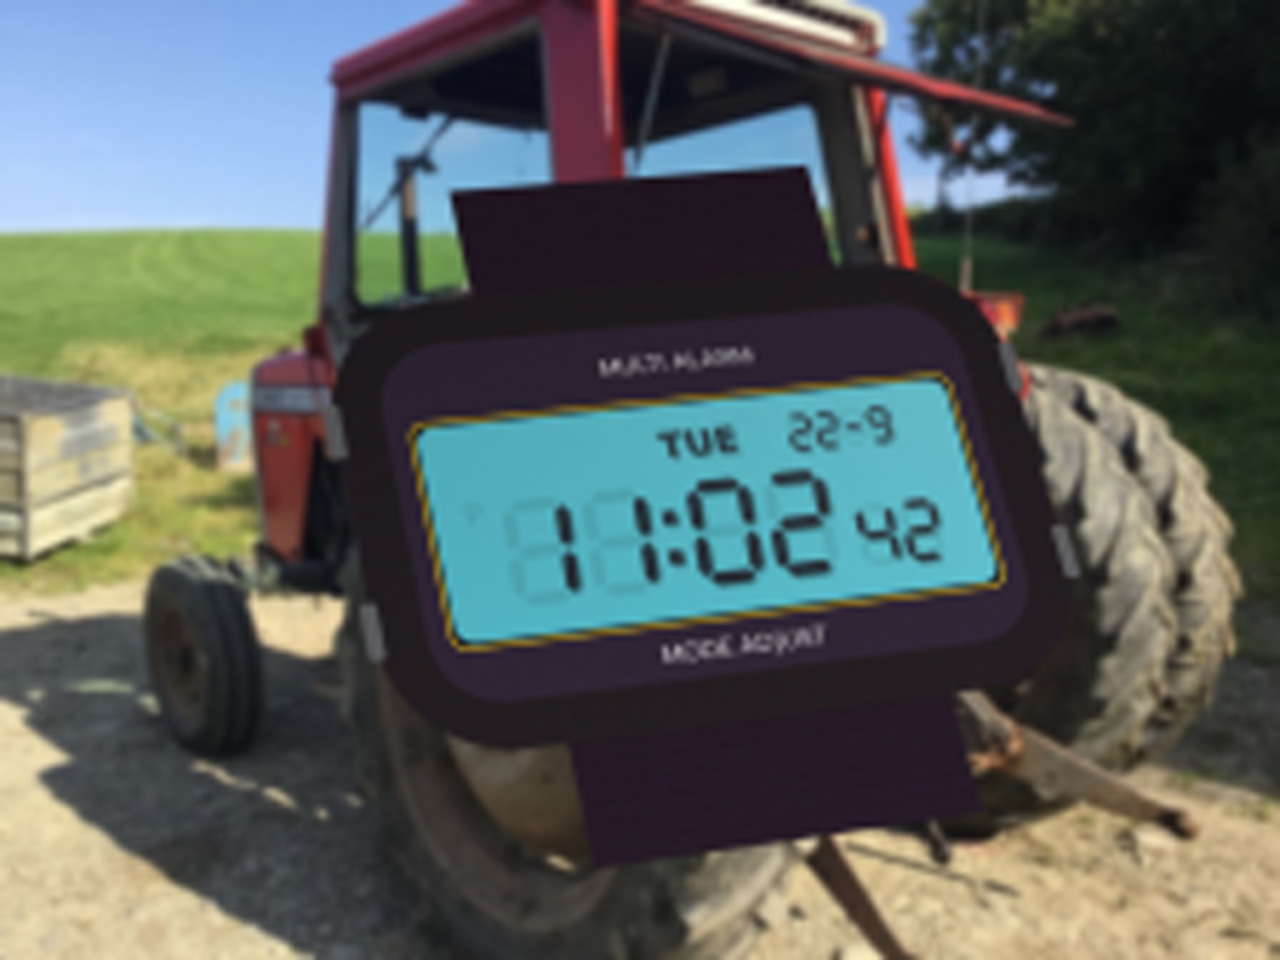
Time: **11:02:42**
